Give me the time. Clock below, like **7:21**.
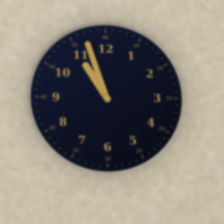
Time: **10:57**
